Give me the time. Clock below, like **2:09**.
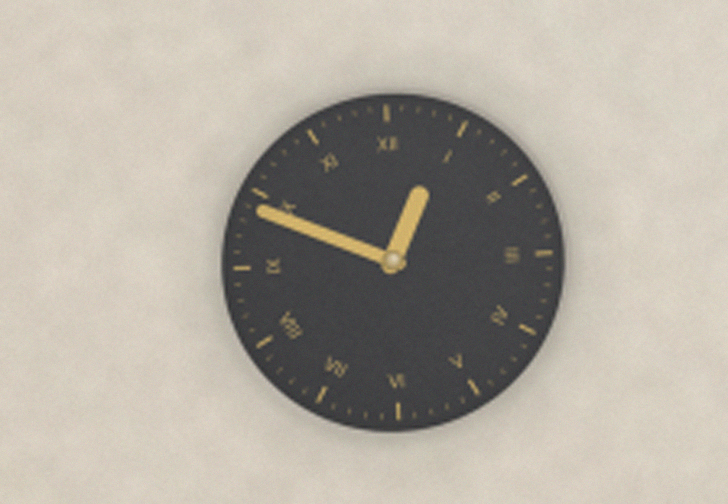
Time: **12:49**
